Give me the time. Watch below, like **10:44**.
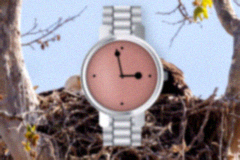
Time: **2:58**
